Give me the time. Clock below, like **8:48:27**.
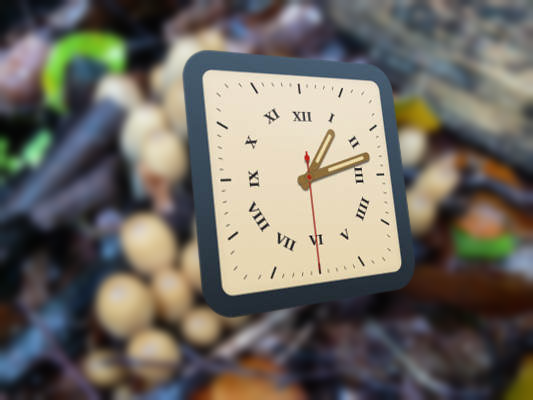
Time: **1:12:30**
